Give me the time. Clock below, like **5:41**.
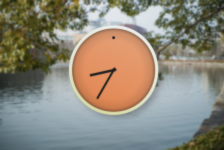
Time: **8:35**
